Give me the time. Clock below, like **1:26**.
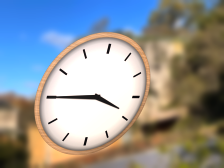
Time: **3:45**
